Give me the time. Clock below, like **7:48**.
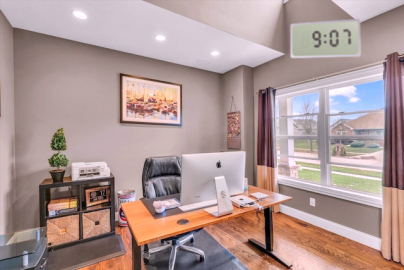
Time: **9:07**
